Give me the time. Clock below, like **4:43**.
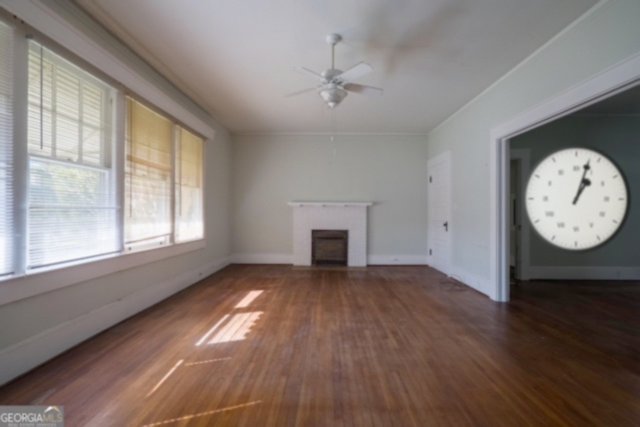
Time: **1:03**
